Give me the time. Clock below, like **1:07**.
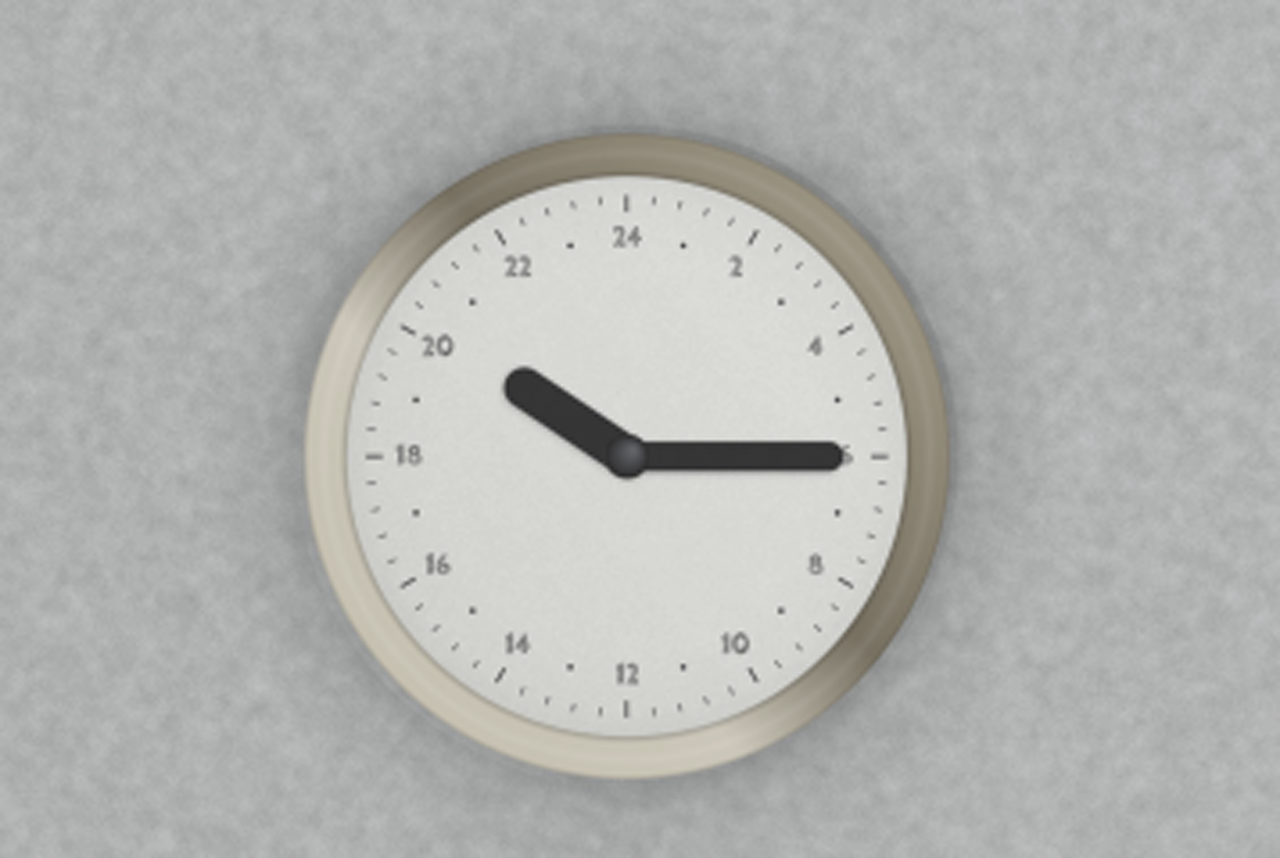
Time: **20:15**
